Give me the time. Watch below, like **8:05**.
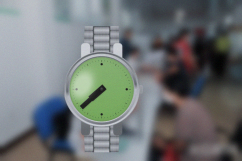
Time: **7:38**
